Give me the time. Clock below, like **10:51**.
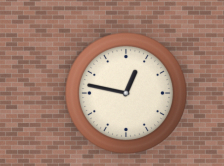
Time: **12:47**
